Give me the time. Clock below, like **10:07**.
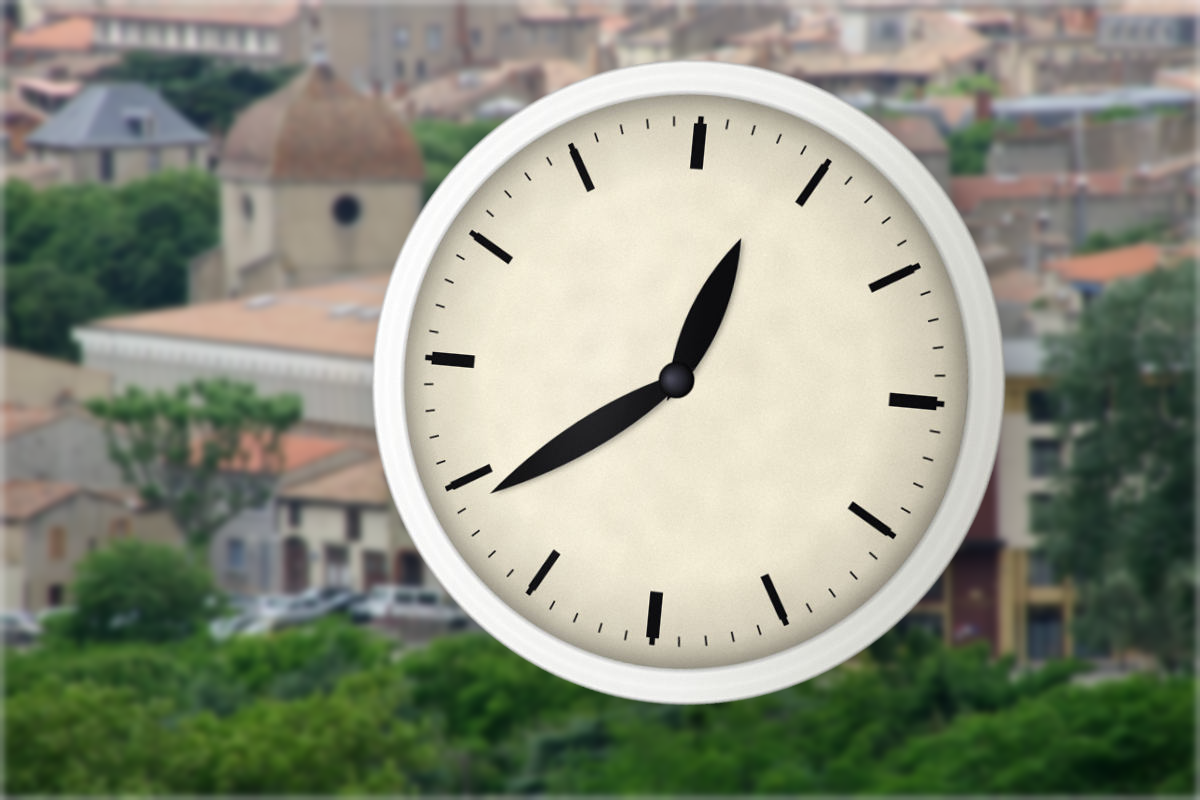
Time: **12:39**
